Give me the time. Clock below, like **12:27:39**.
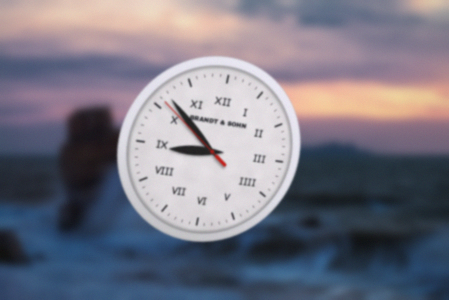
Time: **8:51:51**
